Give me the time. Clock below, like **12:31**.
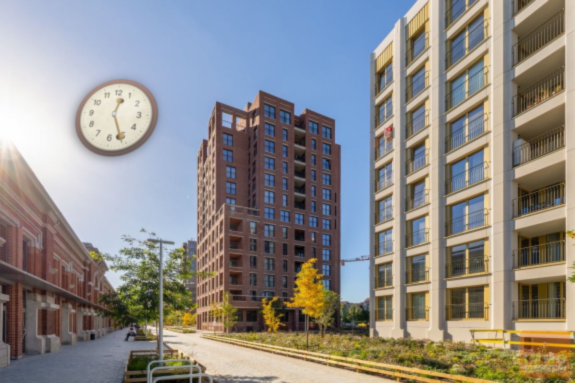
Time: **12:26**
